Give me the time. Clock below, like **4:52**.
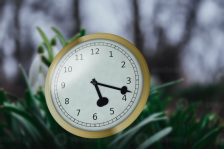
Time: **5:18**
